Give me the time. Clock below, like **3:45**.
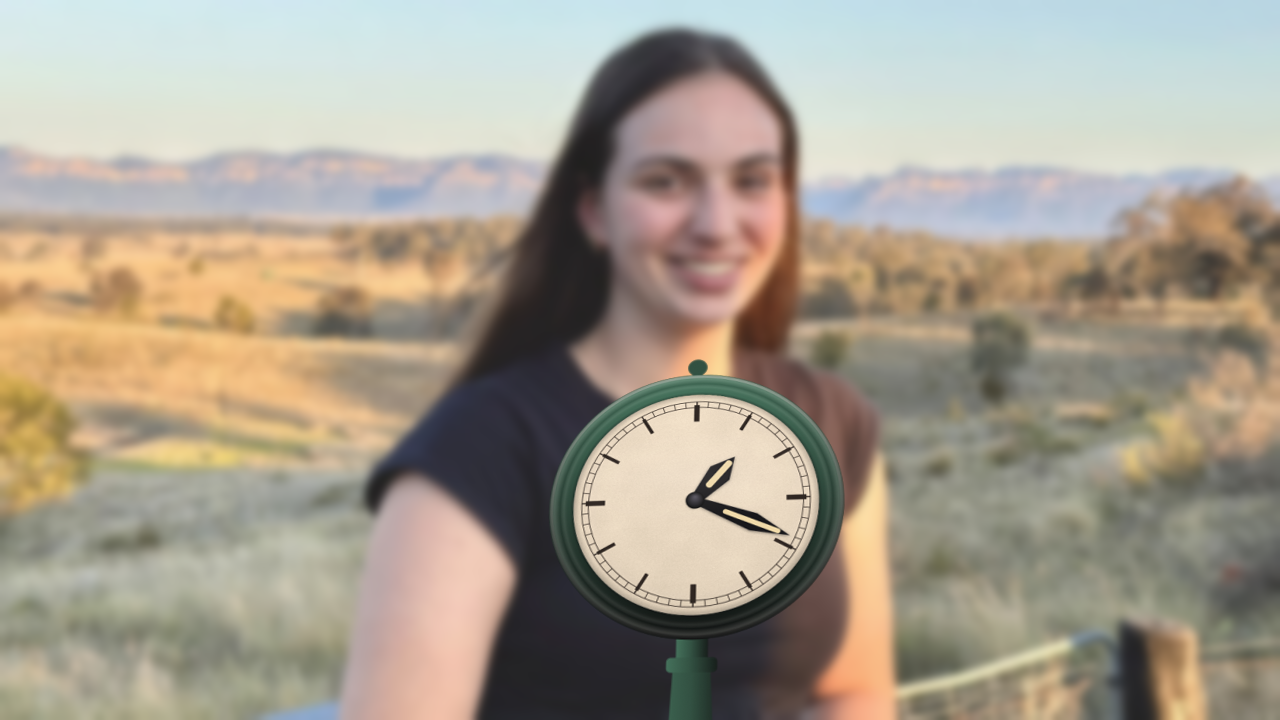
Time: **1:19**
